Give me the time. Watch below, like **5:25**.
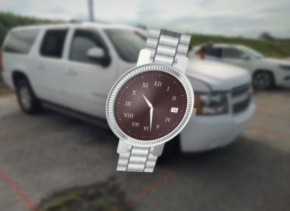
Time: **10:28**
